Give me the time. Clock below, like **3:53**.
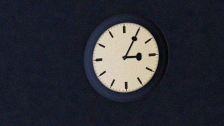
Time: **3:05**
